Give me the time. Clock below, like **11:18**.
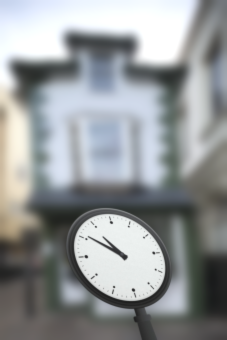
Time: **10:51**
